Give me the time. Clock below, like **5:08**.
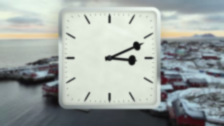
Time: **3:11**
